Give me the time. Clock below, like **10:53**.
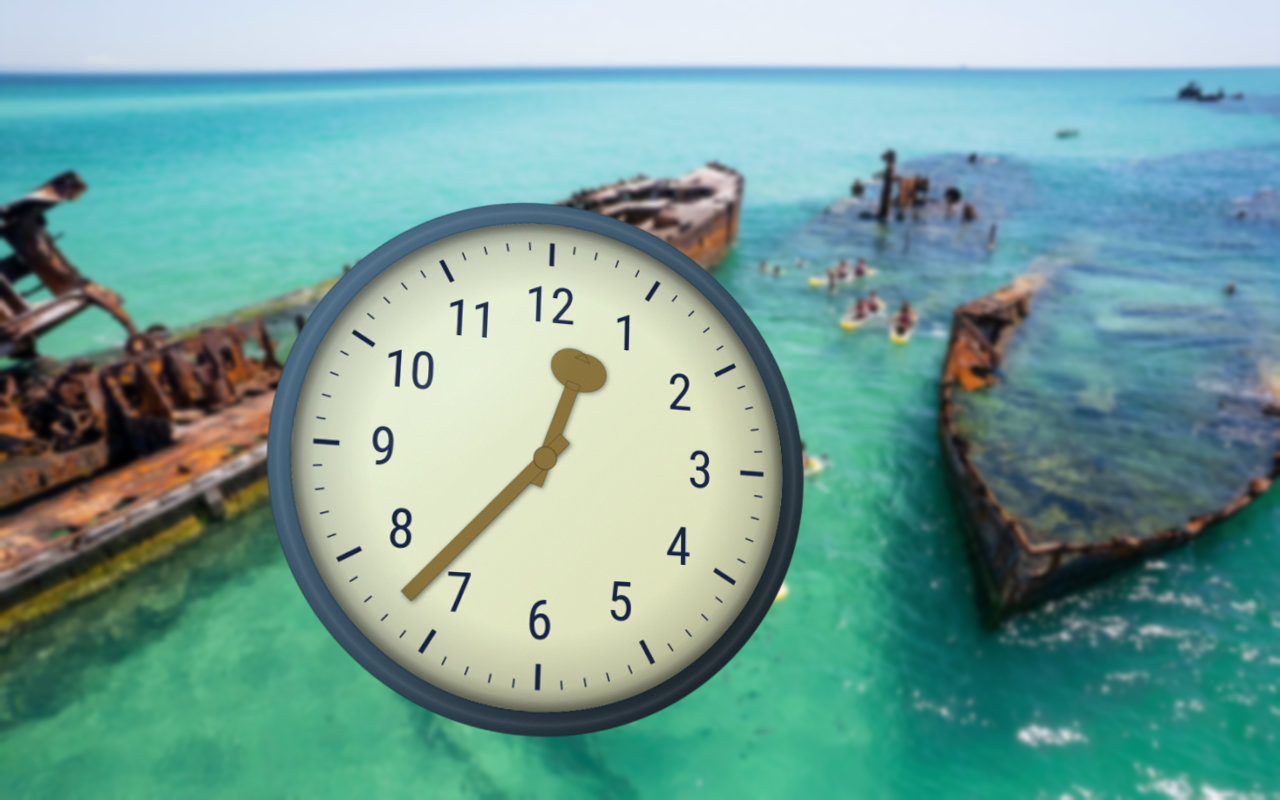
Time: **12:37**
